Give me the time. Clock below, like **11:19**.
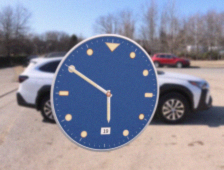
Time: **5:50**
